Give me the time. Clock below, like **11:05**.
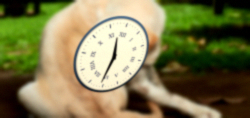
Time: **11:31**
